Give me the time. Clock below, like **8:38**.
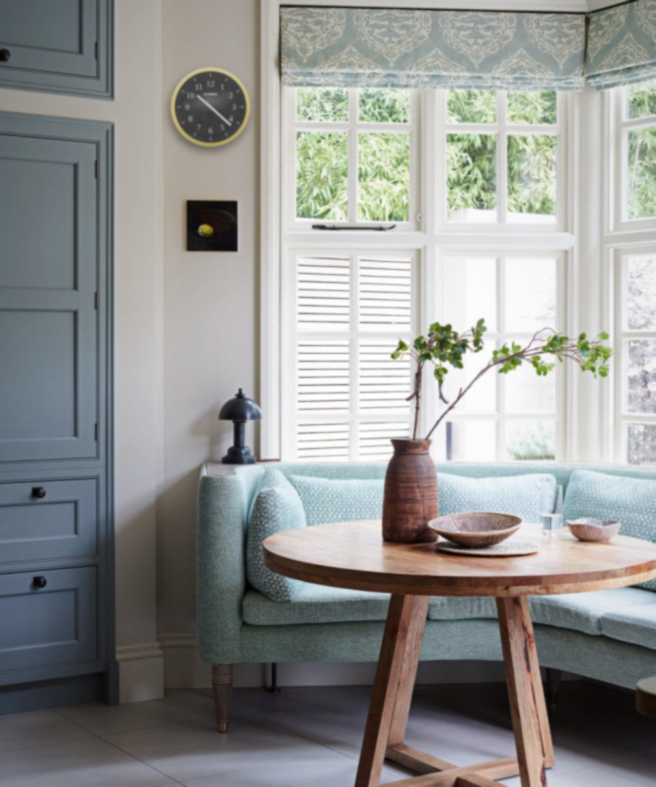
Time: **10:22**
